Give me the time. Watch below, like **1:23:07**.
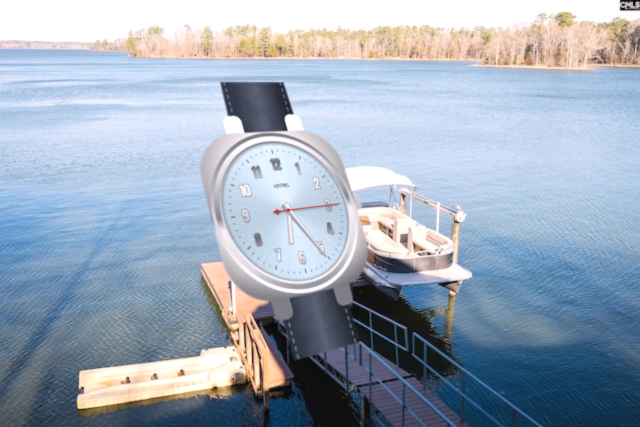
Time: **6:25:15**
